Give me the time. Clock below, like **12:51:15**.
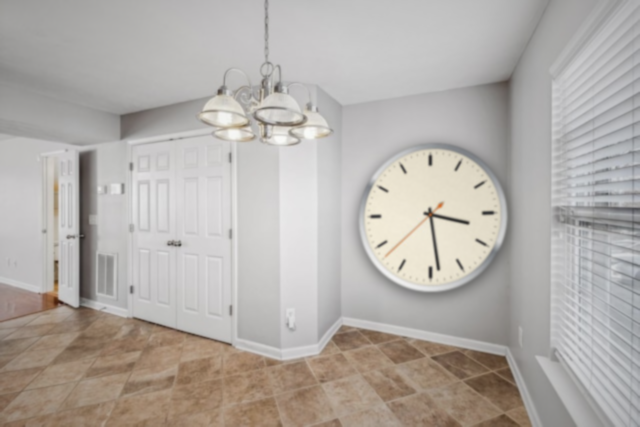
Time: **3:28:38**
